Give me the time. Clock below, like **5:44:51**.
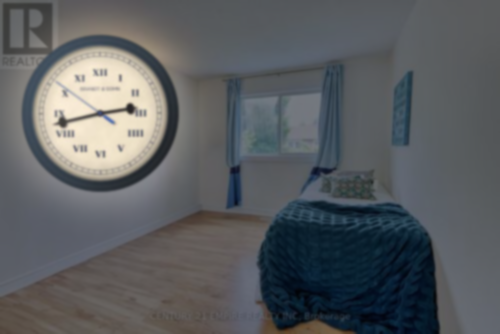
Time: **2:42:51**
